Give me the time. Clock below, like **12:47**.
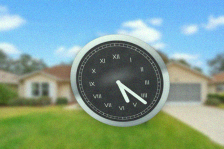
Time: **5:22**
